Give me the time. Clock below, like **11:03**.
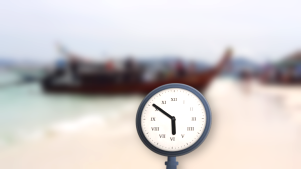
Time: **5:51**
